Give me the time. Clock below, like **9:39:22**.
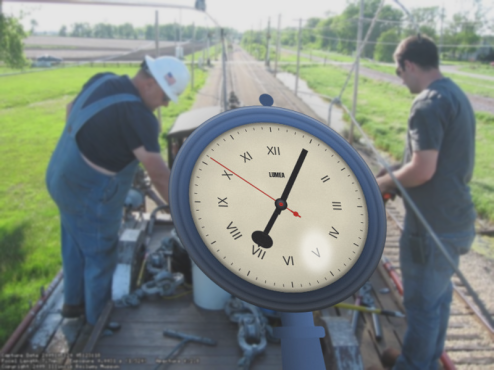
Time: **7:04:51**
